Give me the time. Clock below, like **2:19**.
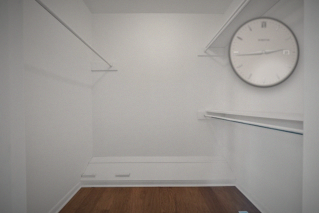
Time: **2:44**
